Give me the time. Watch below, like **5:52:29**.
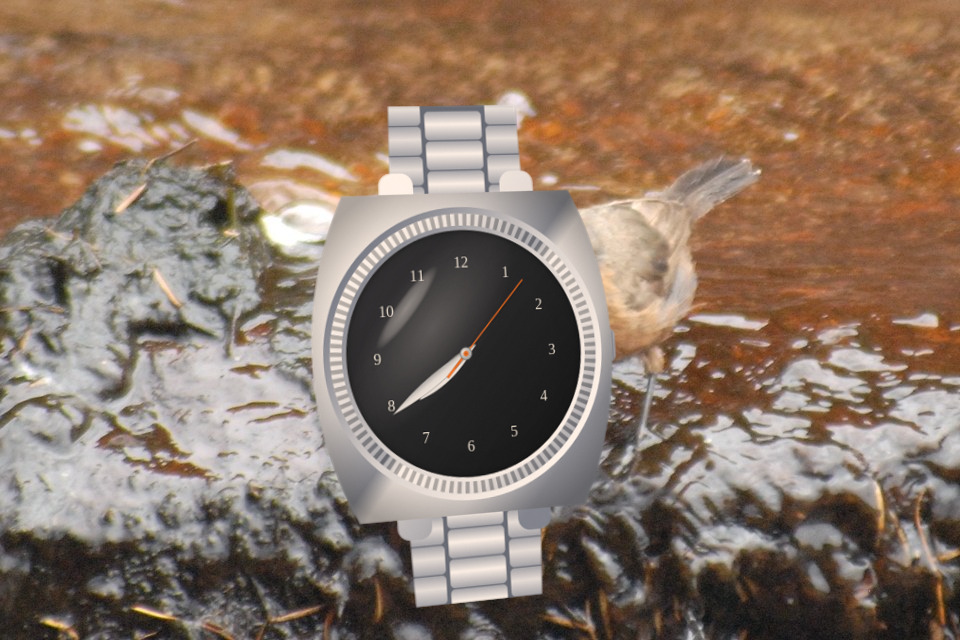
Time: **7:39:07**
